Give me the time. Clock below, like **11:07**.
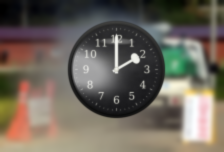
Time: **2:00**
